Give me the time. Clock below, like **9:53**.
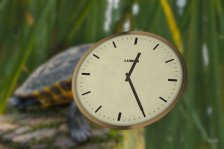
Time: **12:25**
